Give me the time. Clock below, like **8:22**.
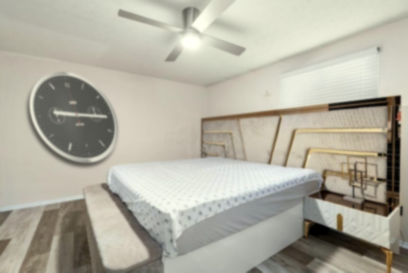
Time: **9:16**
